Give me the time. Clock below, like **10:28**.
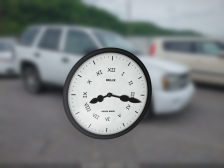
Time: **8:17**
